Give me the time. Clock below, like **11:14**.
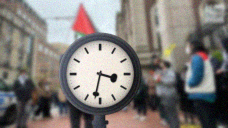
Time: **3:32**
